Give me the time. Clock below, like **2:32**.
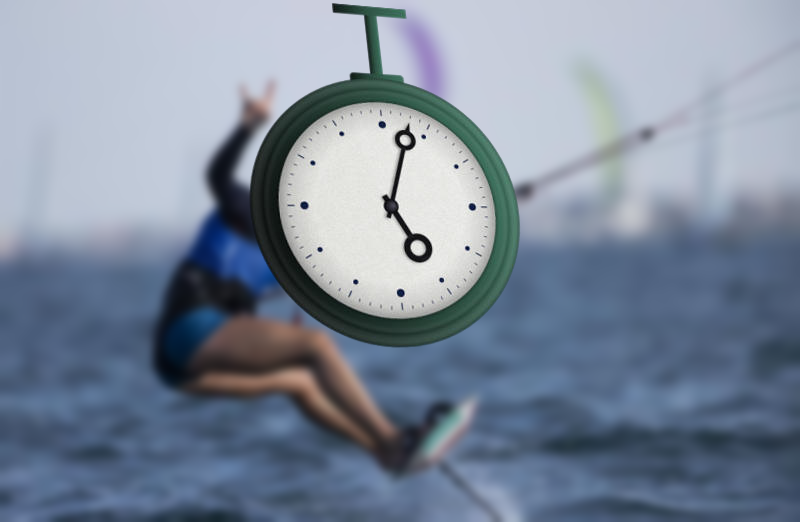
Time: **5:03**
